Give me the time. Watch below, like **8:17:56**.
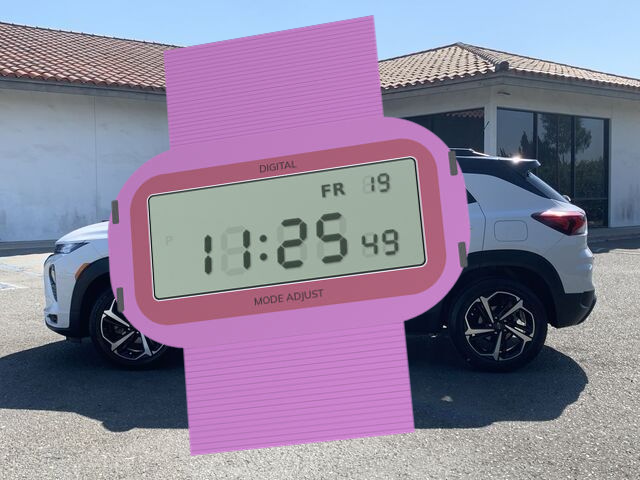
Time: **11:25:49**
